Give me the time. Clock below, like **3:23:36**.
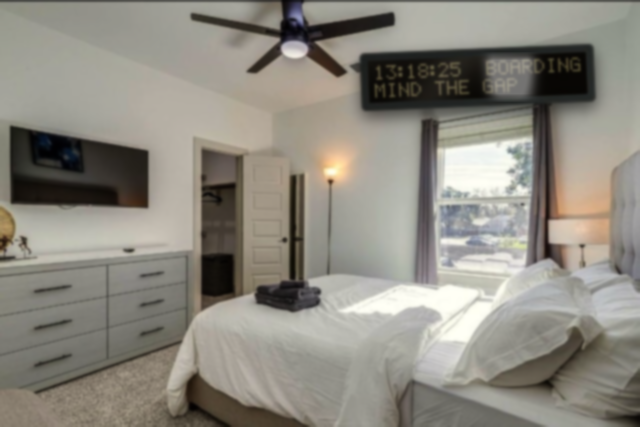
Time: **13:18:25**
